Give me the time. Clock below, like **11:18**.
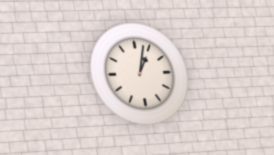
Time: **1:03**
